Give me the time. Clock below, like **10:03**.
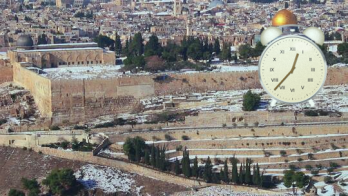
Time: **12:37**
